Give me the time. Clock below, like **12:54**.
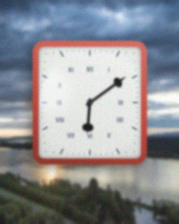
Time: **6:09**
